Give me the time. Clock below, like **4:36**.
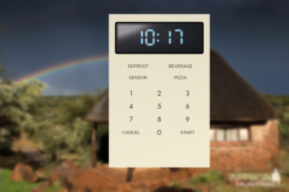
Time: **10:17**
